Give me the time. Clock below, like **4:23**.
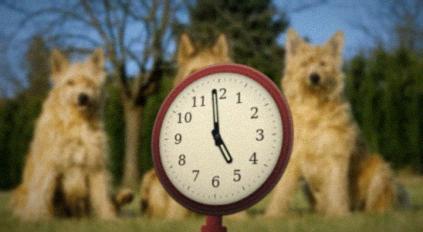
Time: **4:59**
